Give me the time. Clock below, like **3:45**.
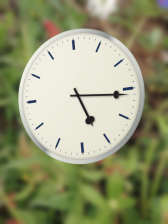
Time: **5:16**
